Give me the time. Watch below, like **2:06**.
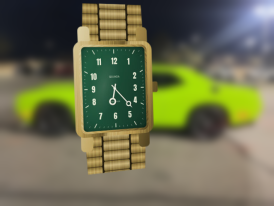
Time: **6:23**
